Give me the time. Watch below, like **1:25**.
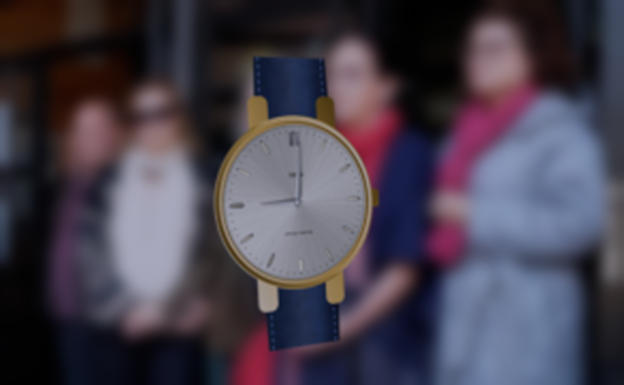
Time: **9:01**
